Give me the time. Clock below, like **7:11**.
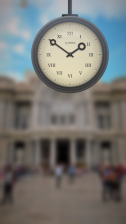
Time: **1:51**
